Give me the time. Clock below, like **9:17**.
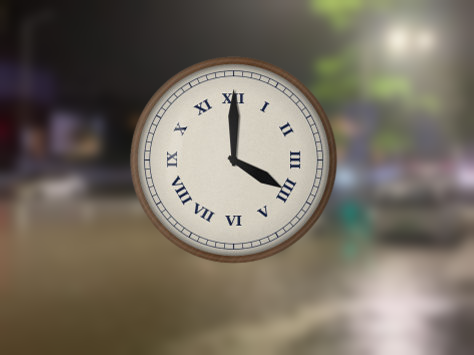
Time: **4:00**
